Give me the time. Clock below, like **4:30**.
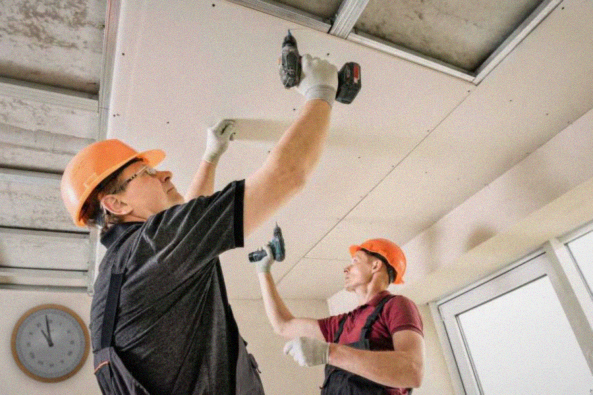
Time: **10:59**
